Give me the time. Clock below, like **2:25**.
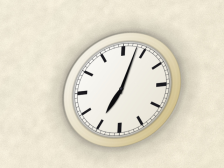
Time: **7:03**
